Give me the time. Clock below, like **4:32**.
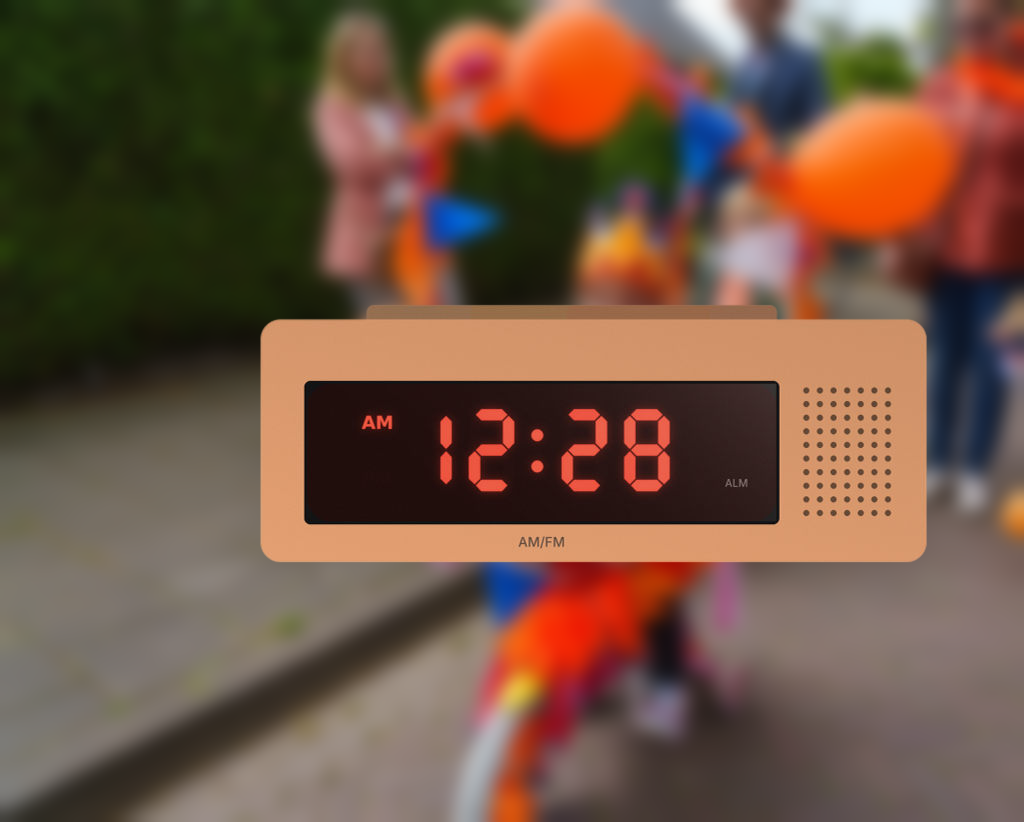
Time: **12:28**
